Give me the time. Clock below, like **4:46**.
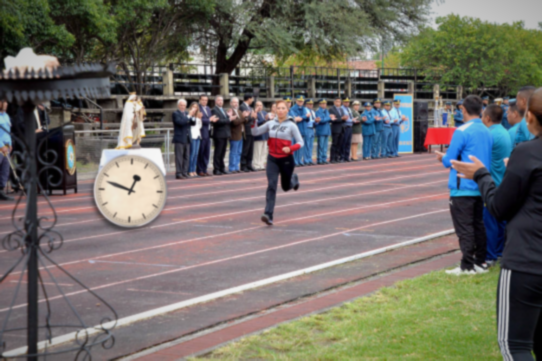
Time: **12:48**
